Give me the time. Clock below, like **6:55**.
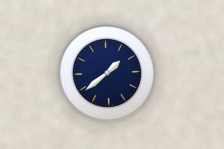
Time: **1:39**
